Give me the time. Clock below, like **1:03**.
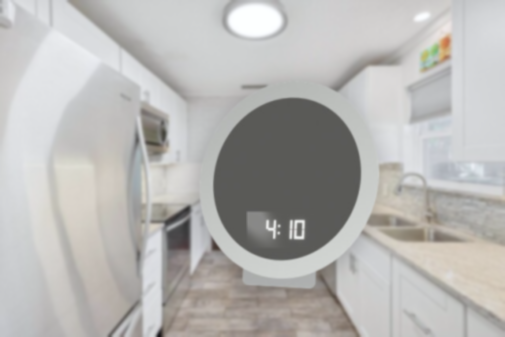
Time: **4:10**
